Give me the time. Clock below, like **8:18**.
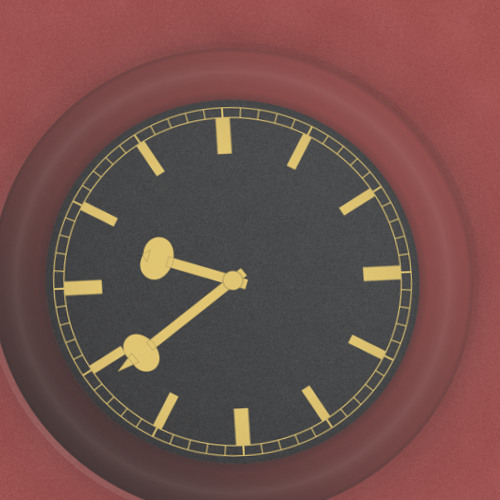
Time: **9:39**
